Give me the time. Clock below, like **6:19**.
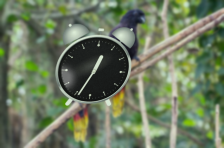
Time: **12:34**
